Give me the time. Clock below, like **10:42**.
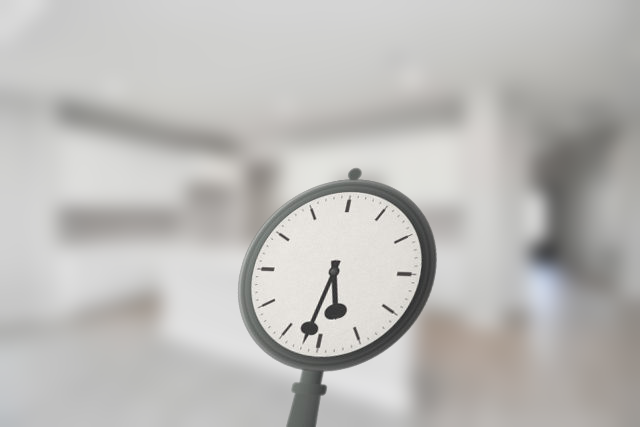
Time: **5:32**
